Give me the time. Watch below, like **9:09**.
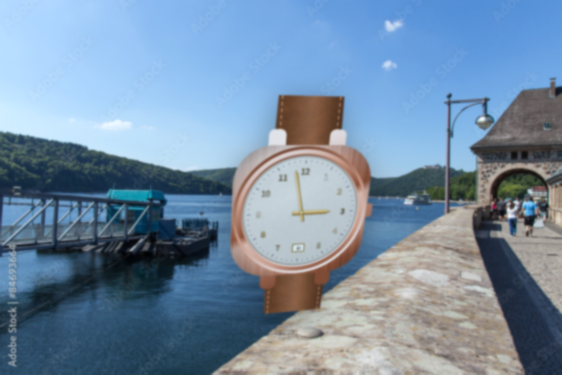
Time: **2:58**
